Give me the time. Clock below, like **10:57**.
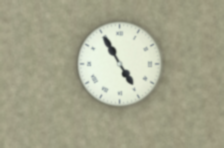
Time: **4:55**
